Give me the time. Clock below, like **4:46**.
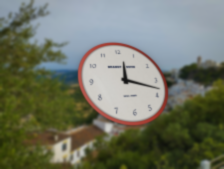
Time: **12:18**
